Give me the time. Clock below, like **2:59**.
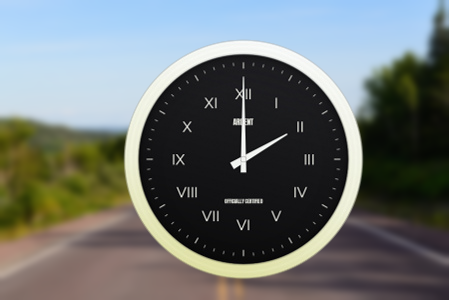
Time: **2:00**
